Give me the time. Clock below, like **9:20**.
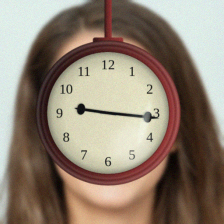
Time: **9:16**
